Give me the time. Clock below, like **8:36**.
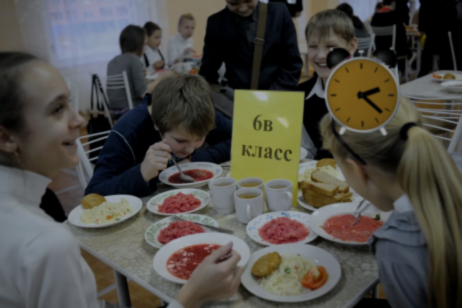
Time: **2:22**
